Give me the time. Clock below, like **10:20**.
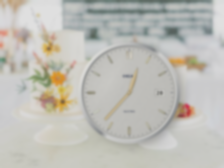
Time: **12:37**
